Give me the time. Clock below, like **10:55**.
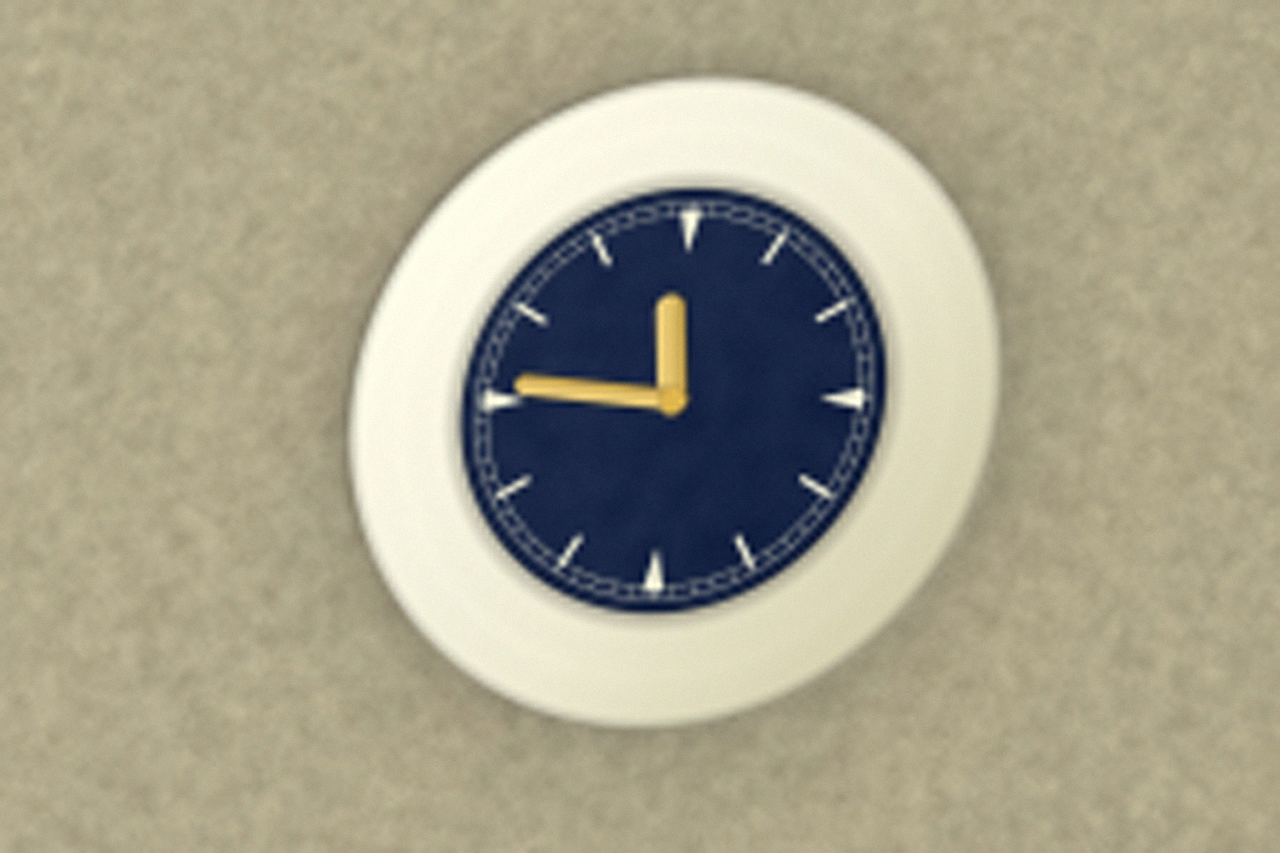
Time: **11:46**
